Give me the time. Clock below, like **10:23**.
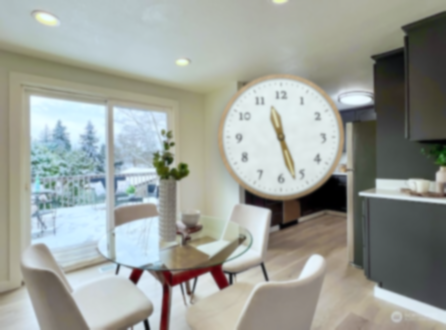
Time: **11:27**
